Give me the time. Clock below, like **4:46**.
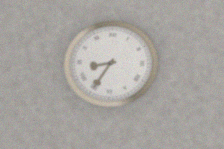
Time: **8:35**
